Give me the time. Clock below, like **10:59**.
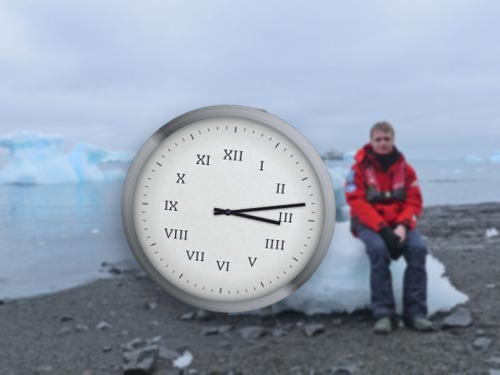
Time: **3:13**
